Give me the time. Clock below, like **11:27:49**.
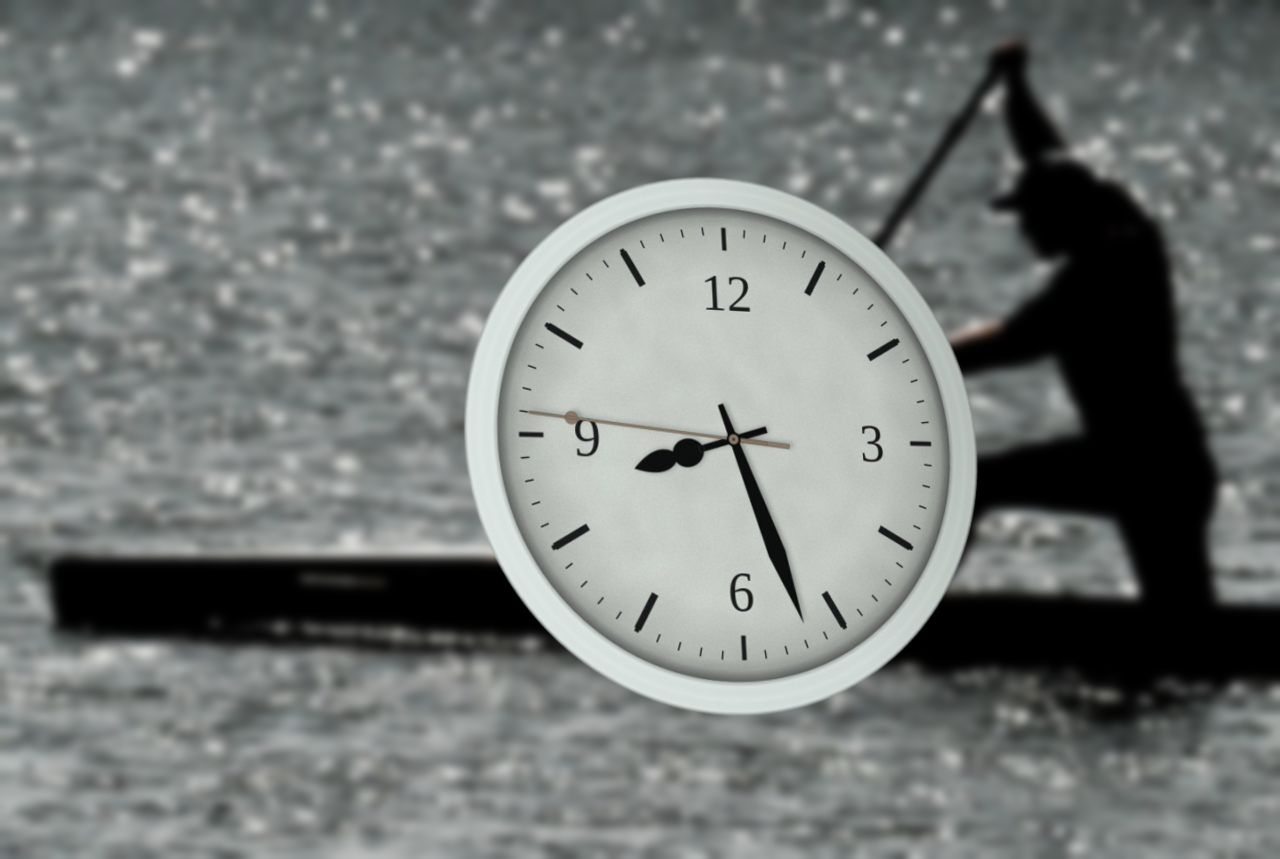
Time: **8:26:46**
